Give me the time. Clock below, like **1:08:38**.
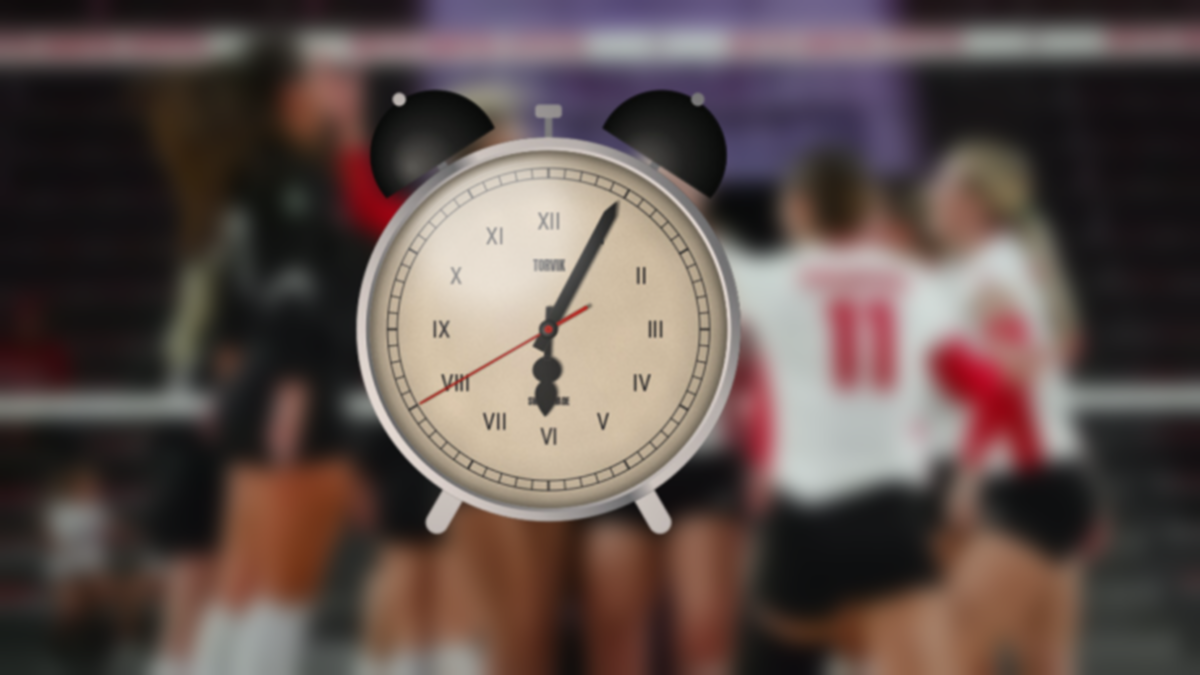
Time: **6:04:40**
